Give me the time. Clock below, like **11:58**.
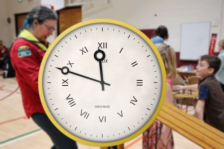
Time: **11:48**
